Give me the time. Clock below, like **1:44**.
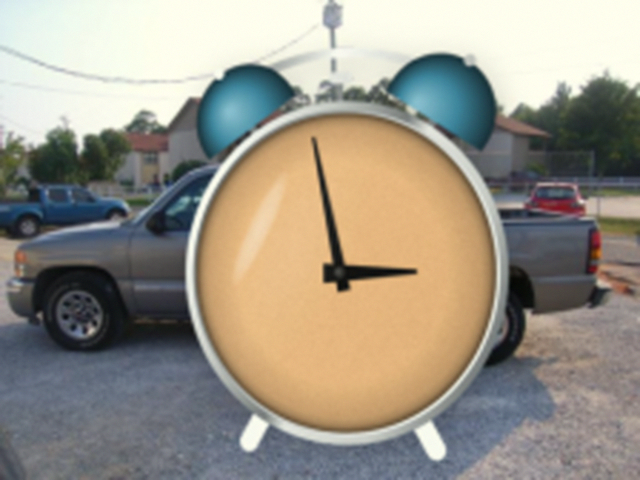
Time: **2:58**
